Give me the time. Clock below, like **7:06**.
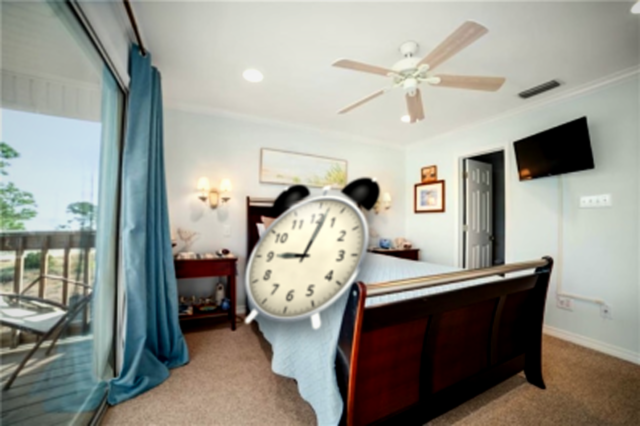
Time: **9:02**
